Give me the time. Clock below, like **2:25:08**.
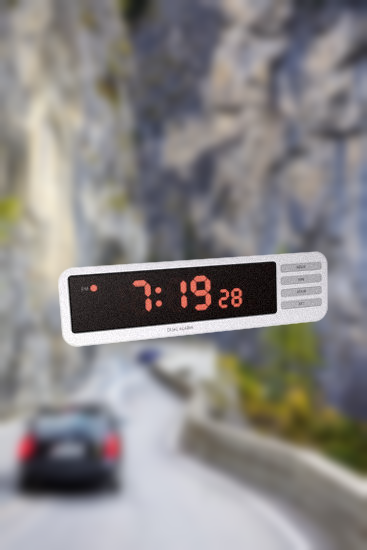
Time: **7:19:28**
